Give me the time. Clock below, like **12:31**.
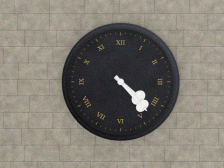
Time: **4:23**
